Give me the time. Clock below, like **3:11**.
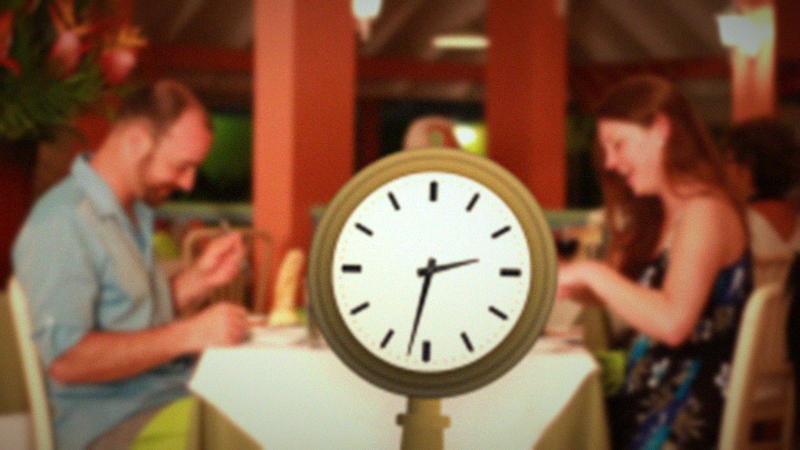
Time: **2:32**
